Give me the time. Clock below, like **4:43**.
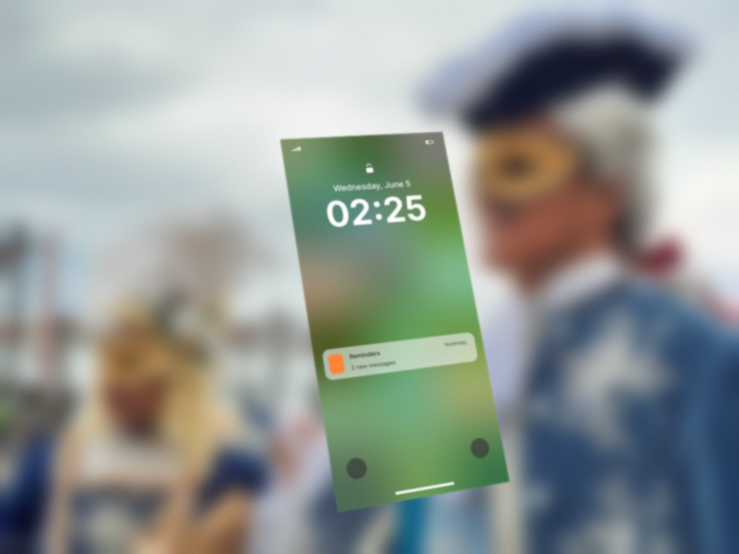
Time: **2:25**
